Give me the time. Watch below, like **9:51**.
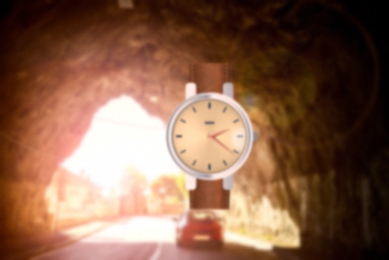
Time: **2:21**
